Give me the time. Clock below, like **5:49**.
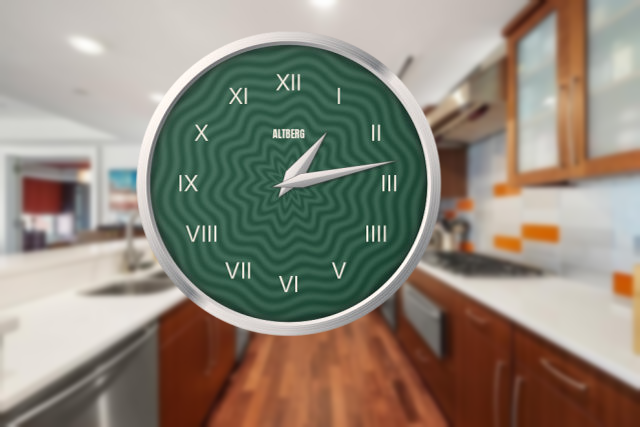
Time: **1:13**
